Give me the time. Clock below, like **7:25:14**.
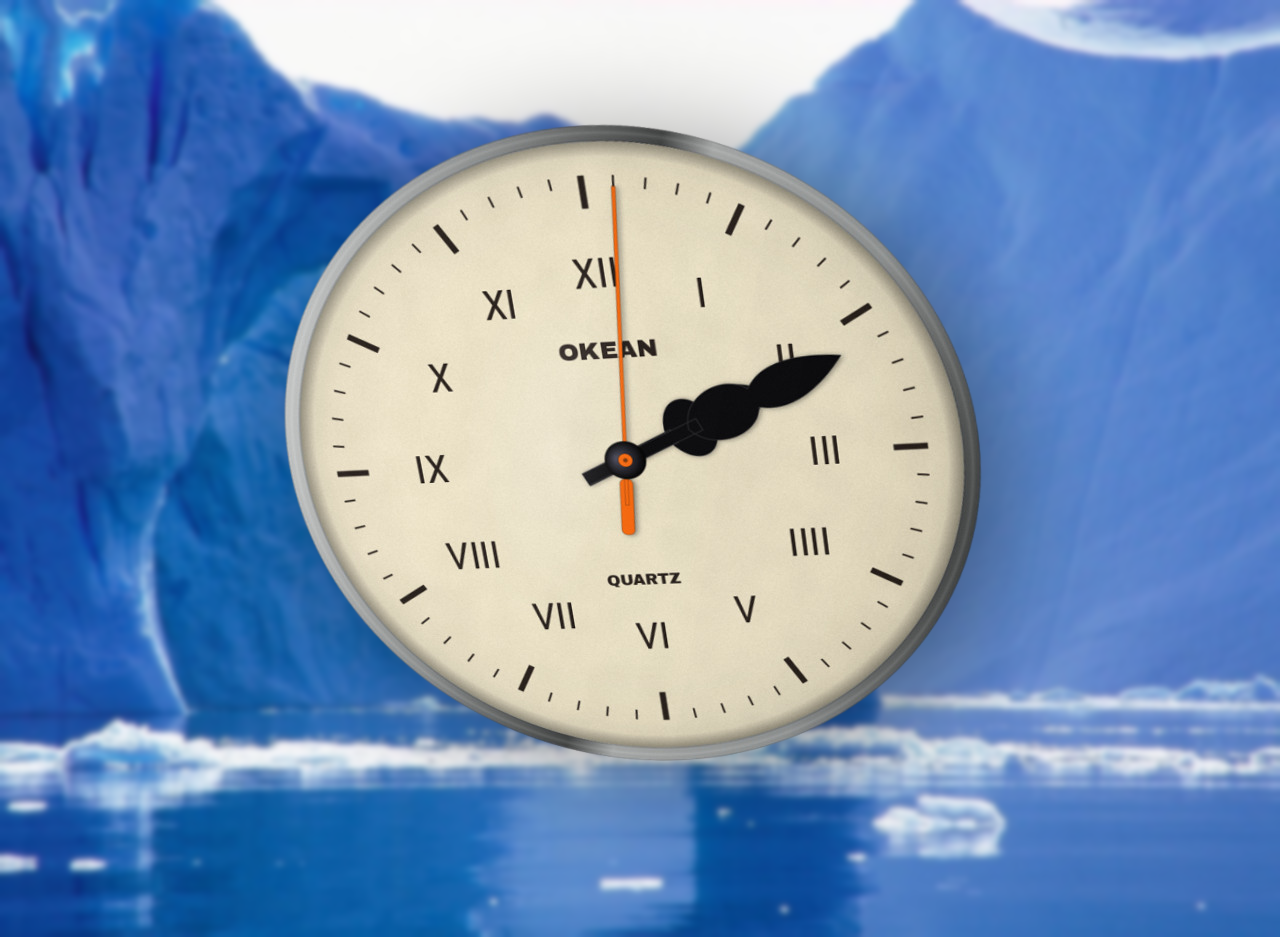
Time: **2:11:01**
